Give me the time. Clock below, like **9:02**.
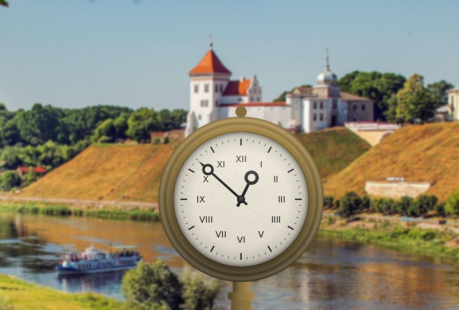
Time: **12:52**
